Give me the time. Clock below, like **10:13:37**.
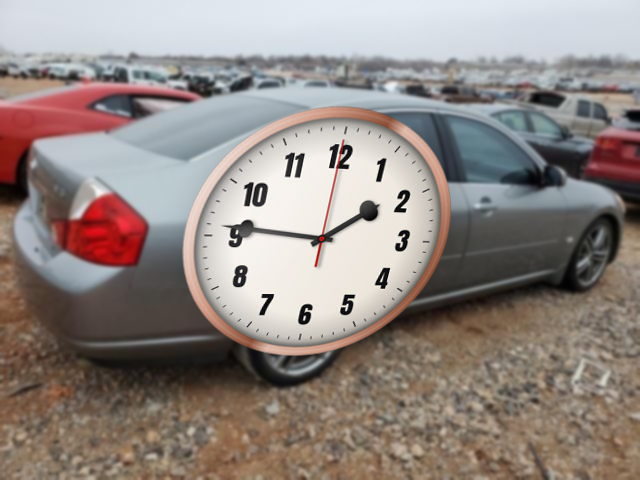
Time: **1:46:00**
